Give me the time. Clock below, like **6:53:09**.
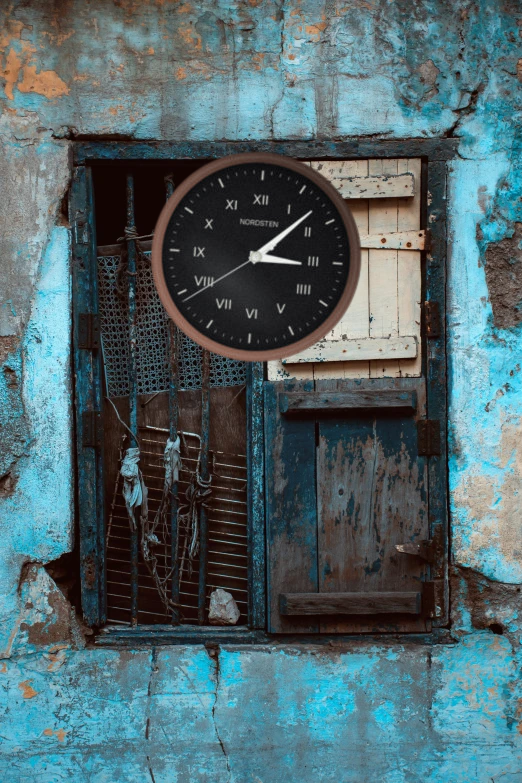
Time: **3:07:39**
